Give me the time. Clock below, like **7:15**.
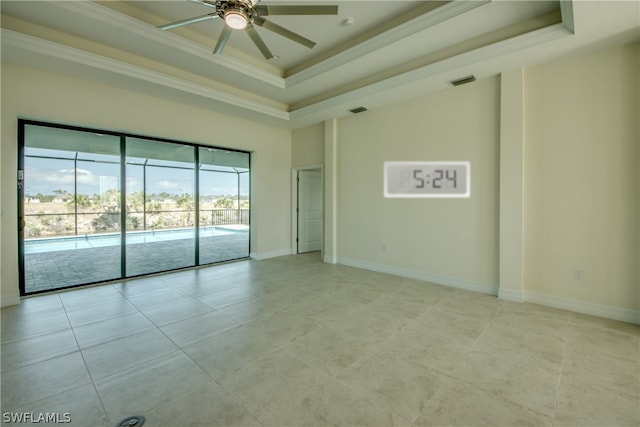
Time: **5:24**
